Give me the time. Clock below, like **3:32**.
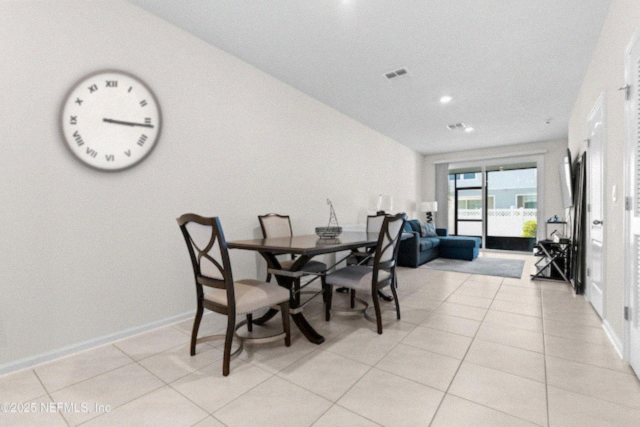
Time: **3:16**
